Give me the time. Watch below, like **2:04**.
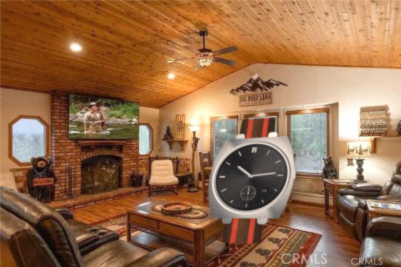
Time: **10:14**
